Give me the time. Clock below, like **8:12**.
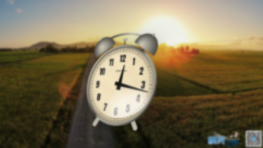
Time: **12:17**
